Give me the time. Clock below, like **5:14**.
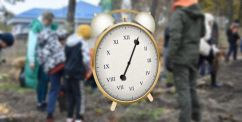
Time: **7:05**
